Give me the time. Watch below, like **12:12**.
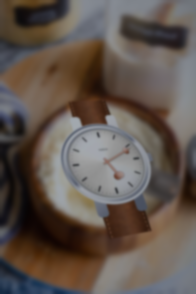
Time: **5:11**
